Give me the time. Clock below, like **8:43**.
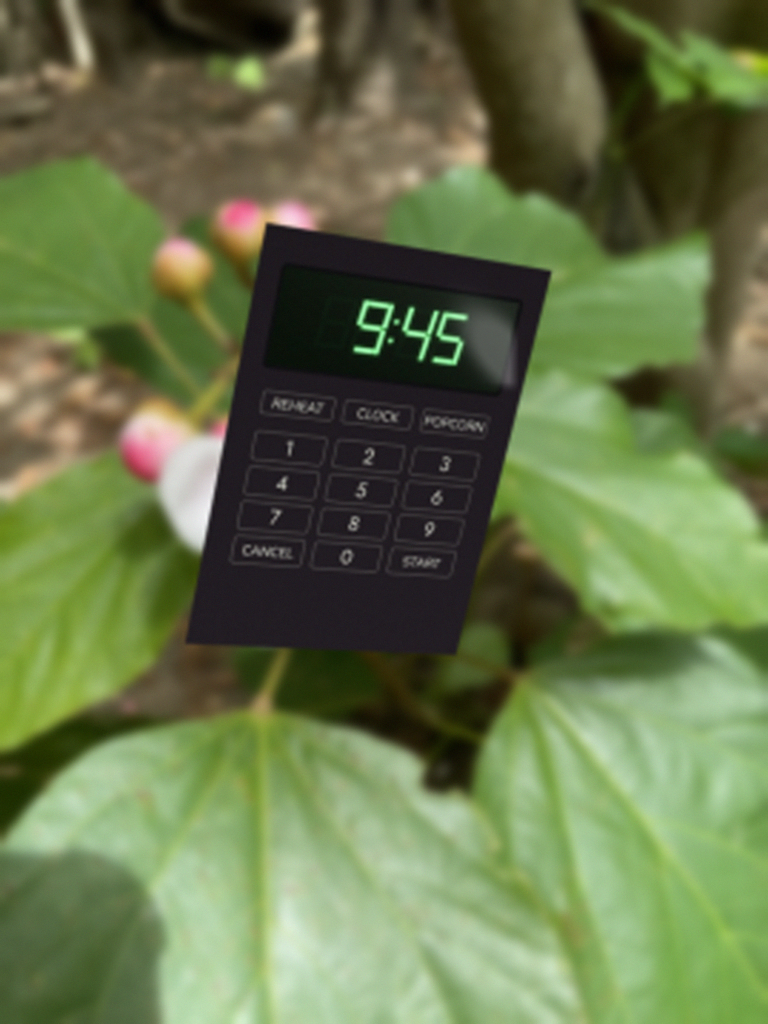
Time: **9:45**
